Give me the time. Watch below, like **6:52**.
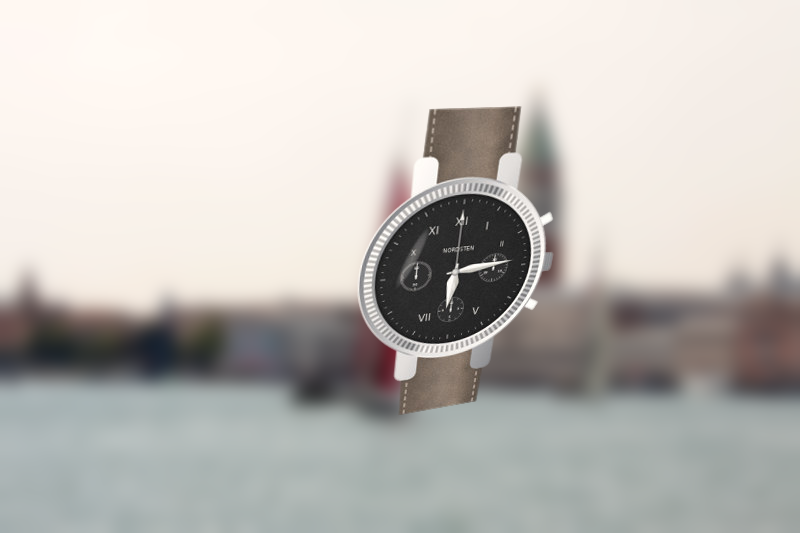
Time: **6:14**
